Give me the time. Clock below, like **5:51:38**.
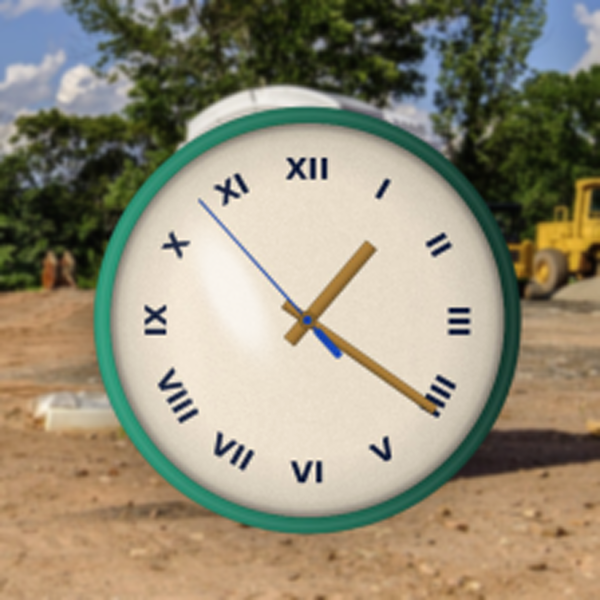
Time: **1:20:53**
